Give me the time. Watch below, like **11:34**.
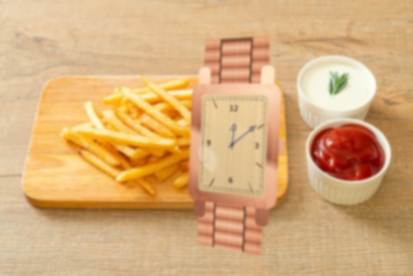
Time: **12:09**
